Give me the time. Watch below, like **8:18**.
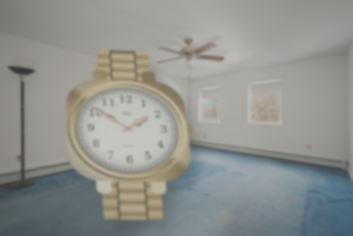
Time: **1:51**
